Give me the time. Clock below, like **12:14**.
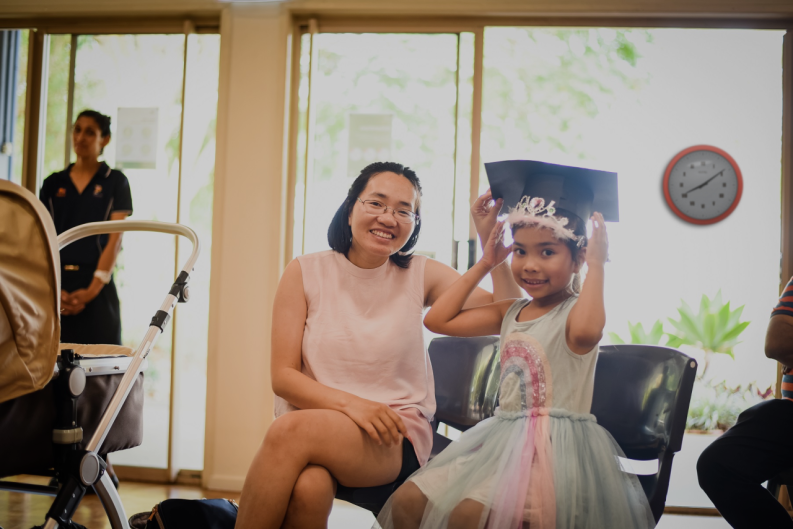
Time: **8:09**
